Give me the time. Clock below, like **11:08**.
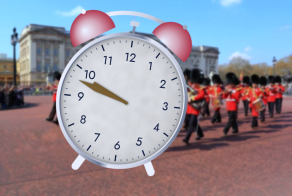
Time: **9:48**
